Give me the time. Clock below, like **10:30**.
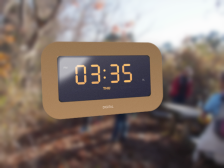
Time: **3:35**
